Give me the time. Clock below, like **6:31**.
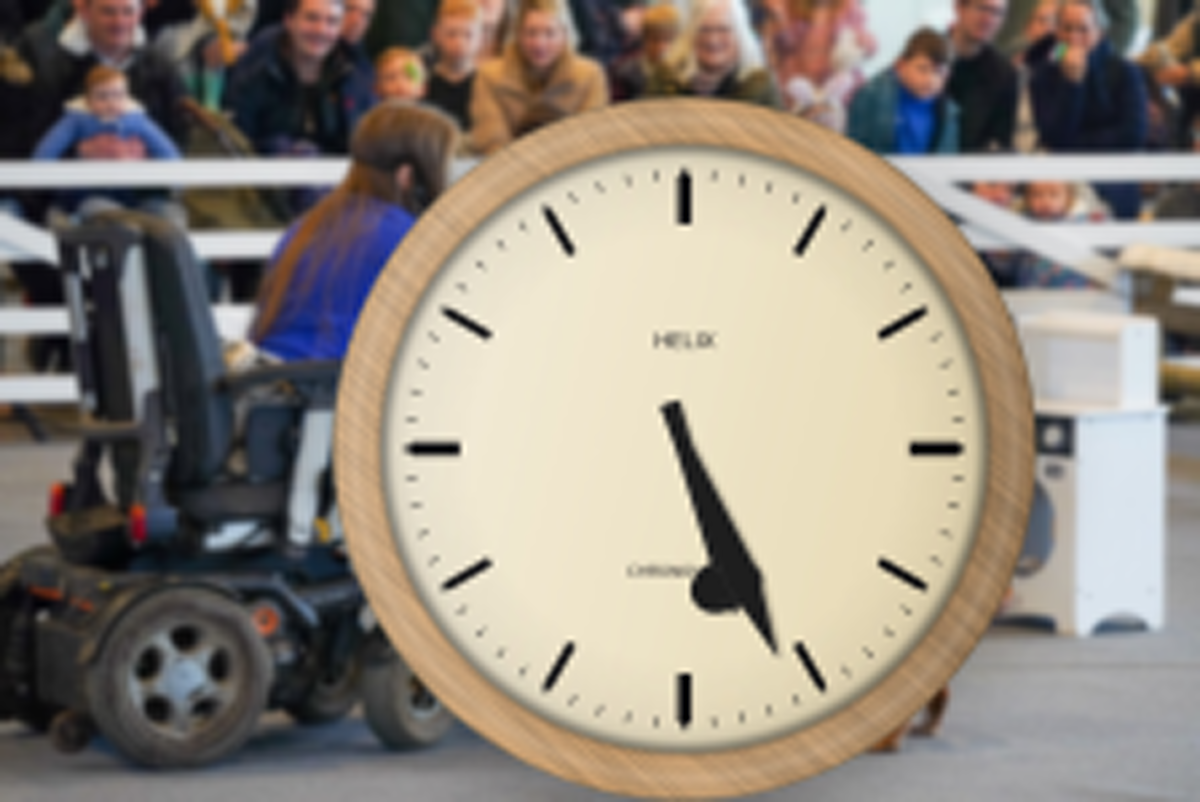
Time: **5:26**
